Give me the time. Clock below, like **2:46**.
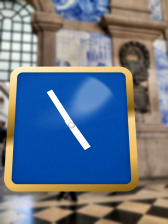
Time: **4:55**
